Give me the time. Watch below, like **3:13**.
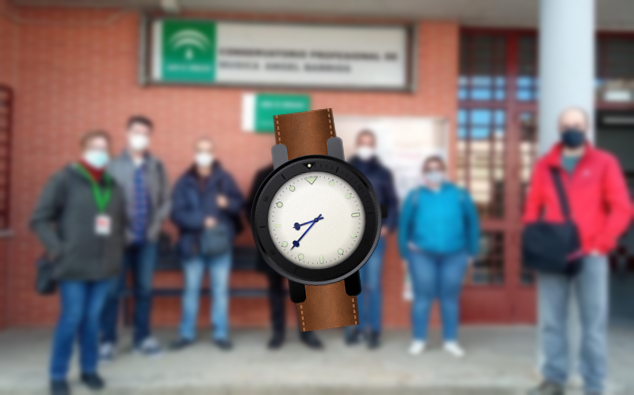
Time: **8:38**
